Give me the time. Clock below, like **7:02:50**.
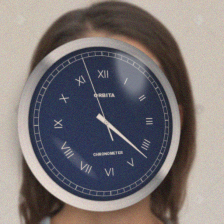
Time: **4:21:57**
